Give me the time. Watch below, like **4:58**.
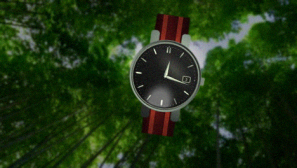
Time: **12:17**
